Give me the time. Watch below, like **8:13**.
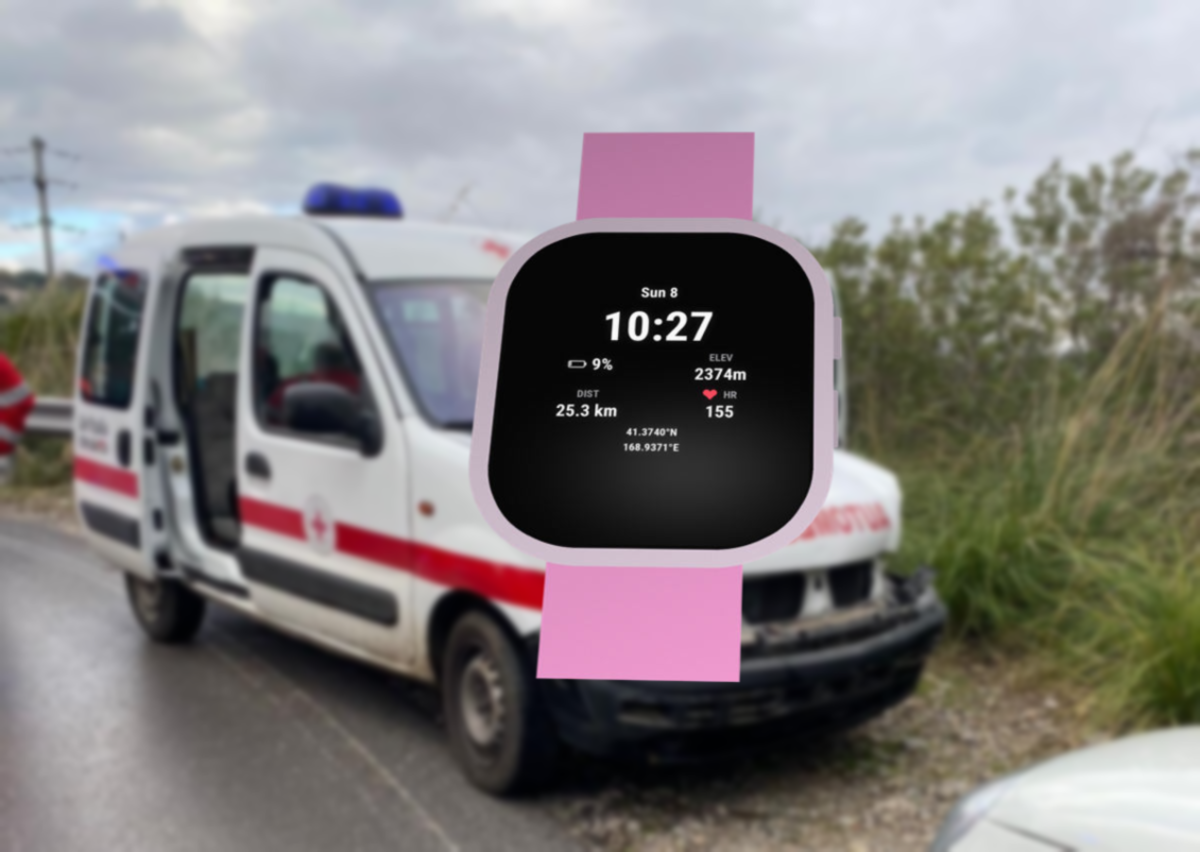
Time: **10:27**
